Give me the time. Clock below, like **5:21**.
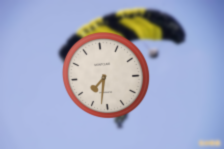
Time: **7:32**
